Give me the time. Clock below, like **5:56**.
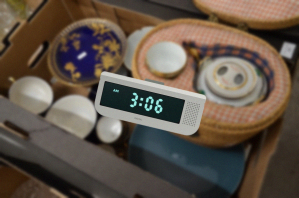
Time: **3:06**
